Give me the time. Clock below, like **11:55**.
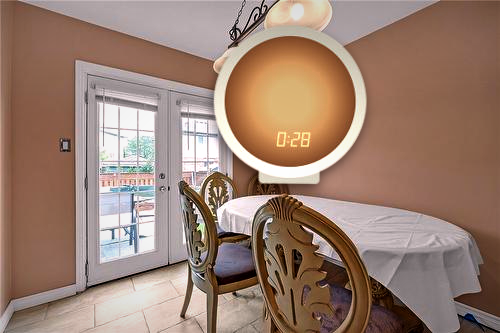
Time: **0:28**
